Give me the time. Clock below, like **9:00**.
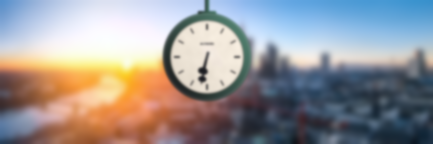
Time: **6:32**
